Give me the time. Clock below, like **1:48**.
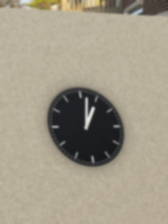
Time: **1:02**
